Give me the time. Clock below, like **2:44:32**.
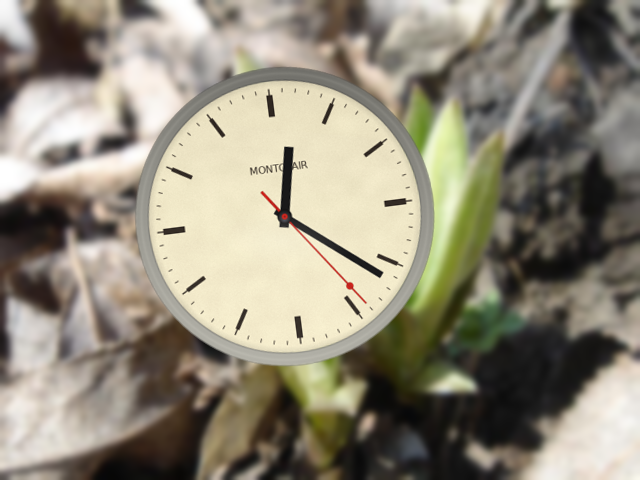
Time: **12:21:24**
